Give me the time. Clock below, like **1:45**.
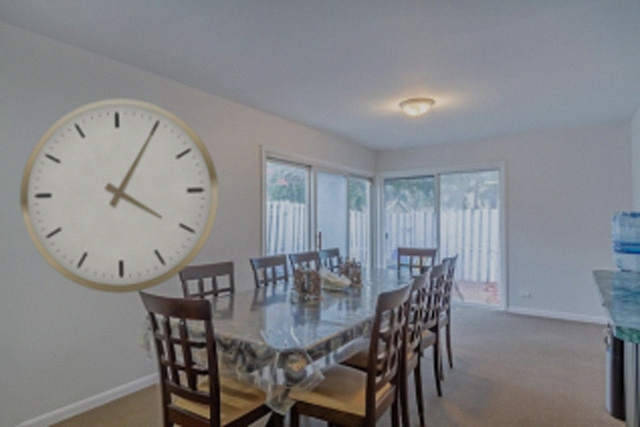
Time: **4:05**
